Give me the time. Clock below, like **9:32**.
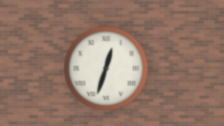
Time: **12:33**
